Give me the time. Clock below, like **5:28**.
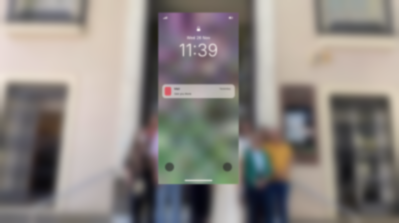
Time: **11:39**
